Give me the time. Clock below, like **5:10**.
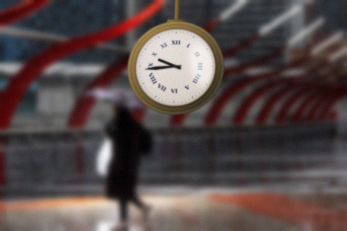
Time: **9:44**
